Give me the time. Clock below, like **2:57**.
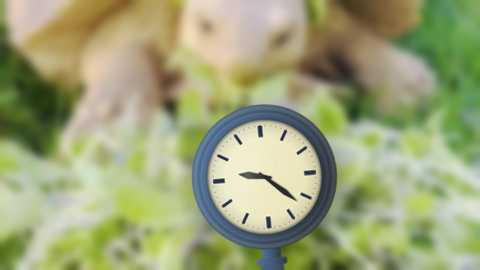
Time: **9:22**
